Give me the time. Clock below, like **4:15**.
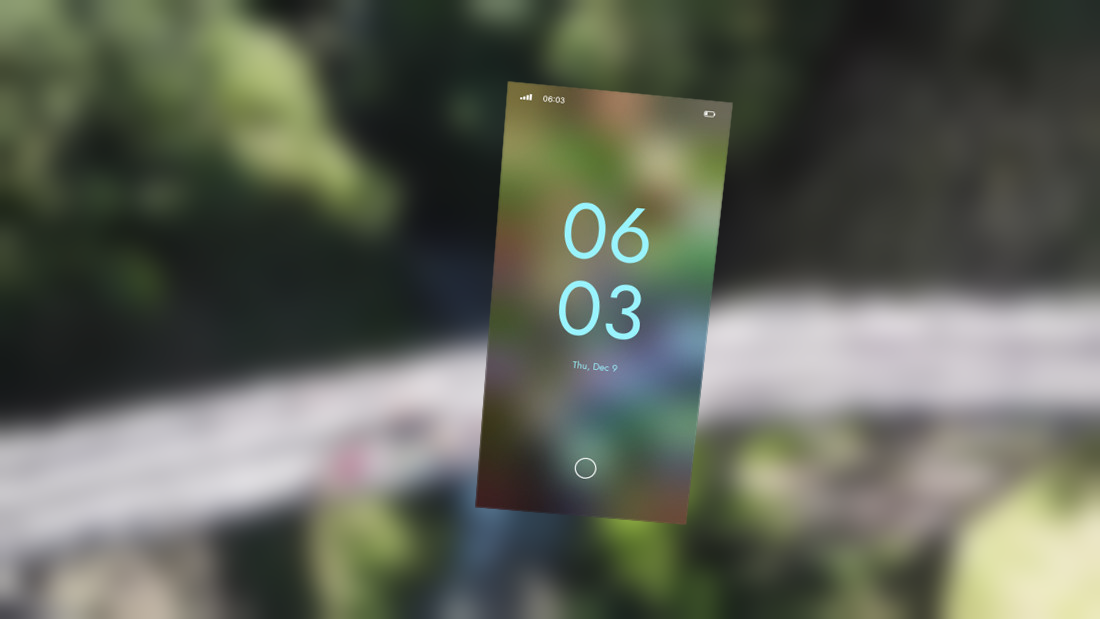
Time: **6:03**
